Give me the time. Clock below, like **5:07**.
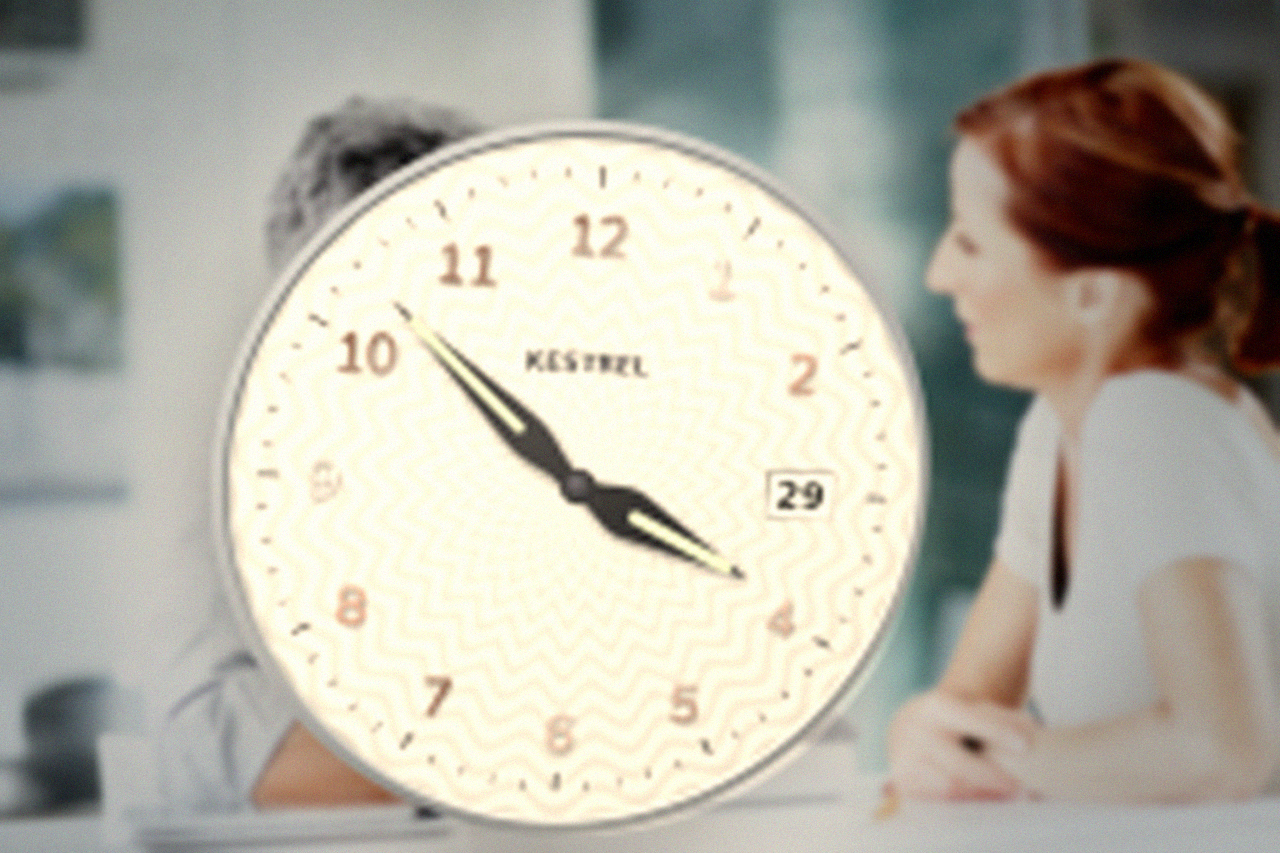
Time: **3:52**
